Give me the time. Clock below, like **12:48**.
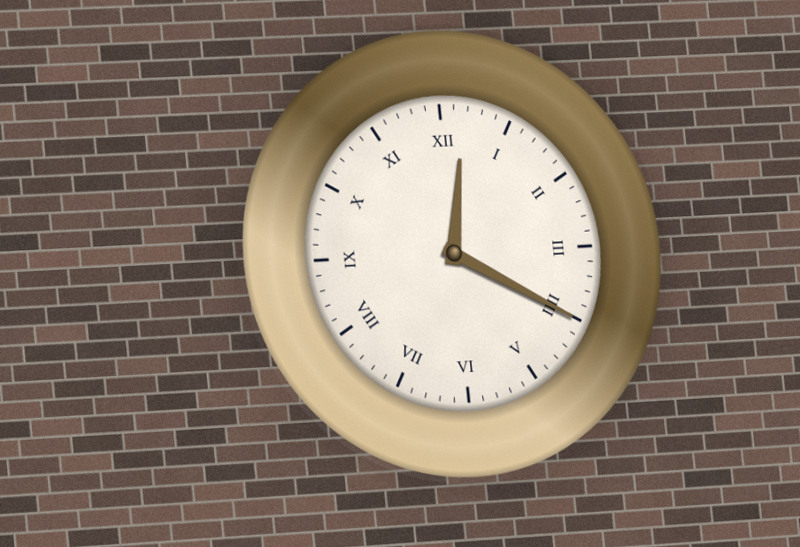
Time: **12:20**
